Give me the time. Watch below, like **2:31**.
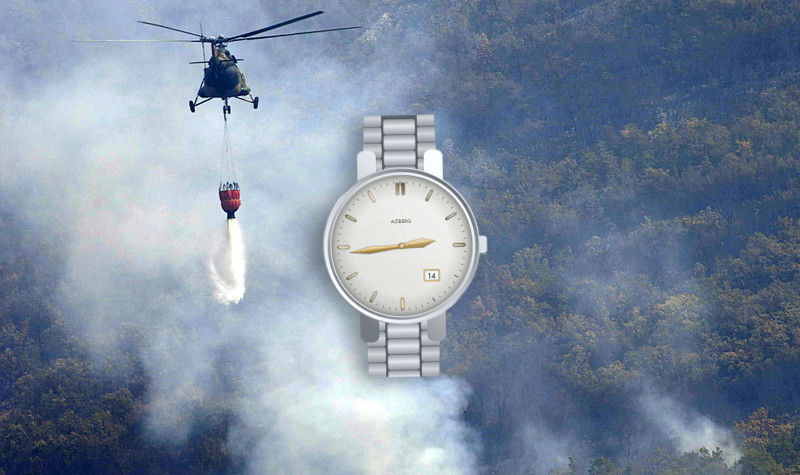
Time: **2:44**
